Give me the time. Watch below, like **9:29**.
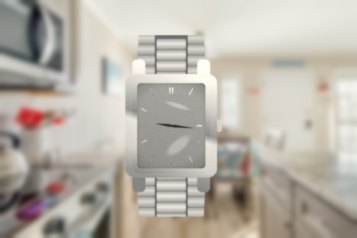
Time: **9:16**
